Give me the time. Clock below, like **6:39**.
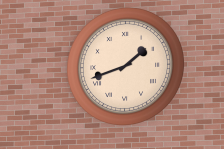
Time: **1:42**
